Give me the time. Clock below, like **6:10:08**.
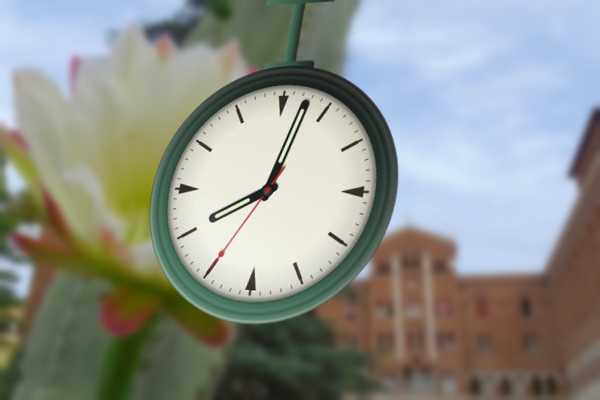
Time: **8:02:35**
